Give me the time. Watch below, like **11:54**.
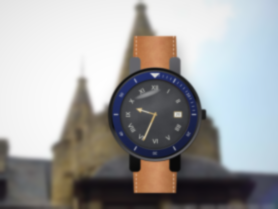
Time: **9:34**
